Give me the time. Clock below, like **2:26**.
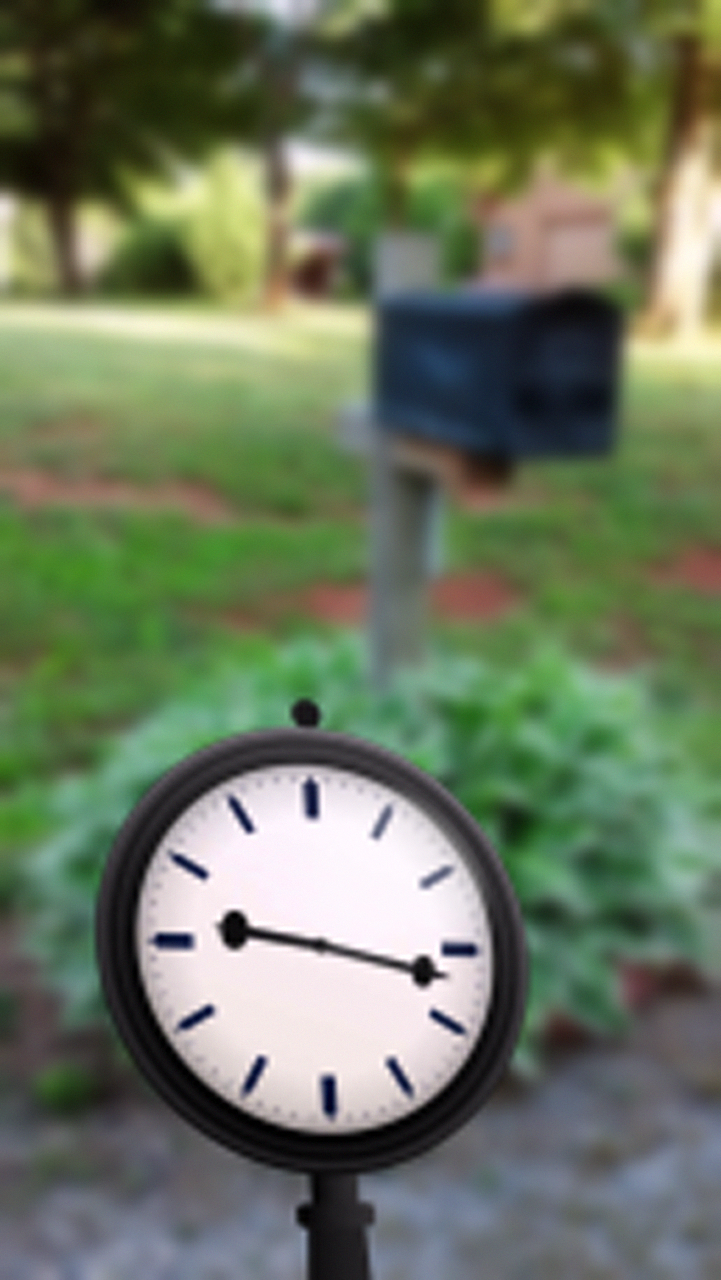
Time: **9:17**
